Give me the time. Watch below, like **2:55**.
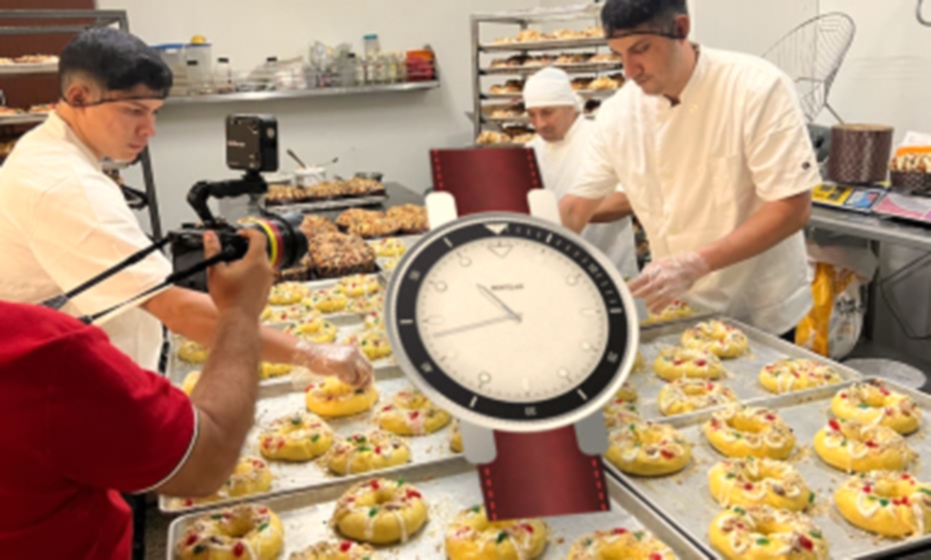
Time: **10:43**
